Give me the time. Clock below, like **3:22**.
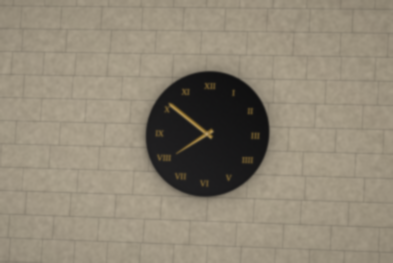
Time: **7:51**
